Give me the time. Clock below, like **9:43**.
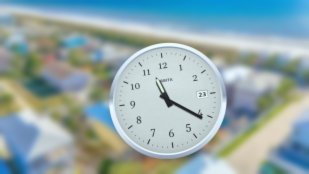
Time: **11:21**
